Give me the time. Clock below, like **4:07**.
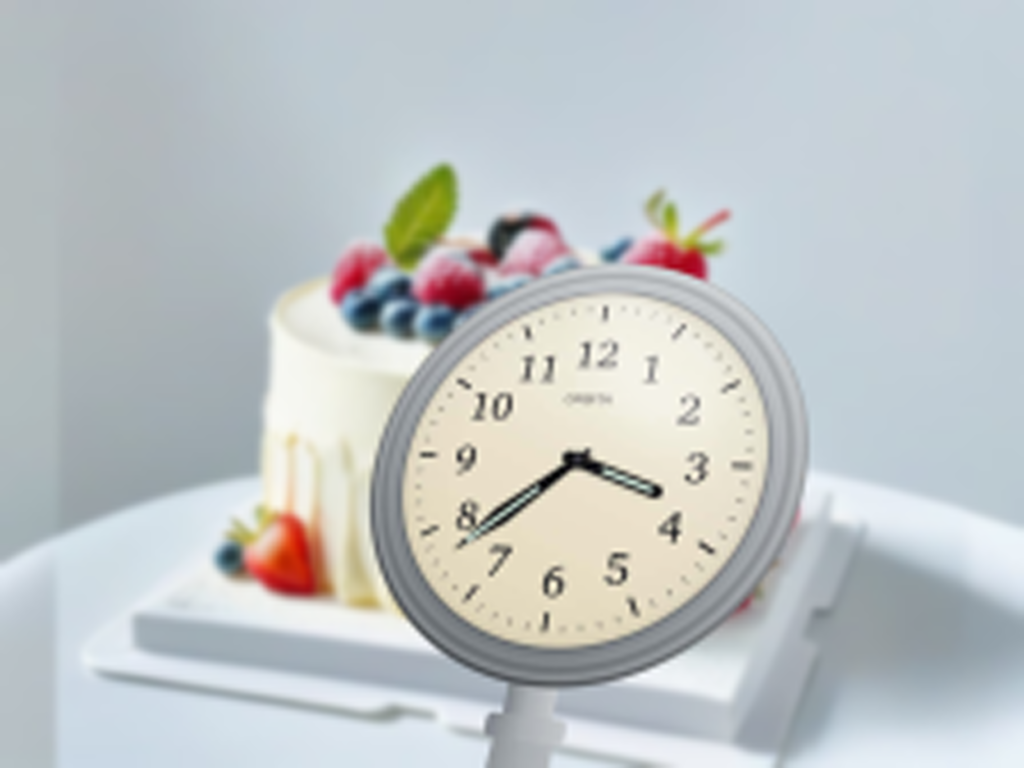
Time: **3:38**
